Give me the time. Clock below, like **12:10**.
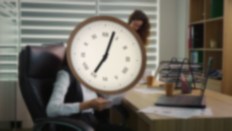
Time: **7:03**
